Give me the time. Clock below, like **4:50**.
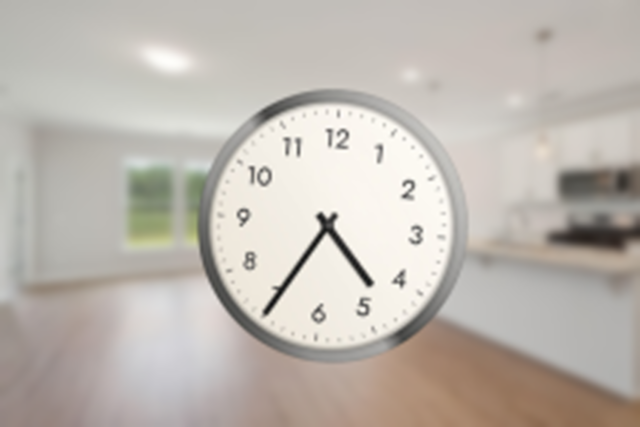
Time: **4:35**
